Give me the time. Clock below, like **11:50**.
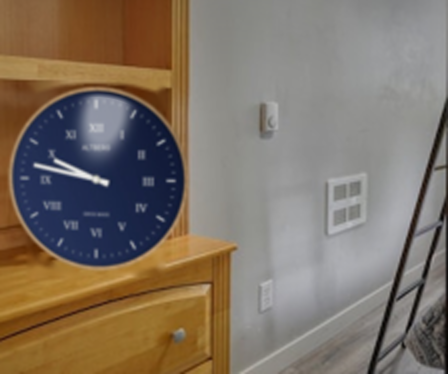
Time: **9:47**
